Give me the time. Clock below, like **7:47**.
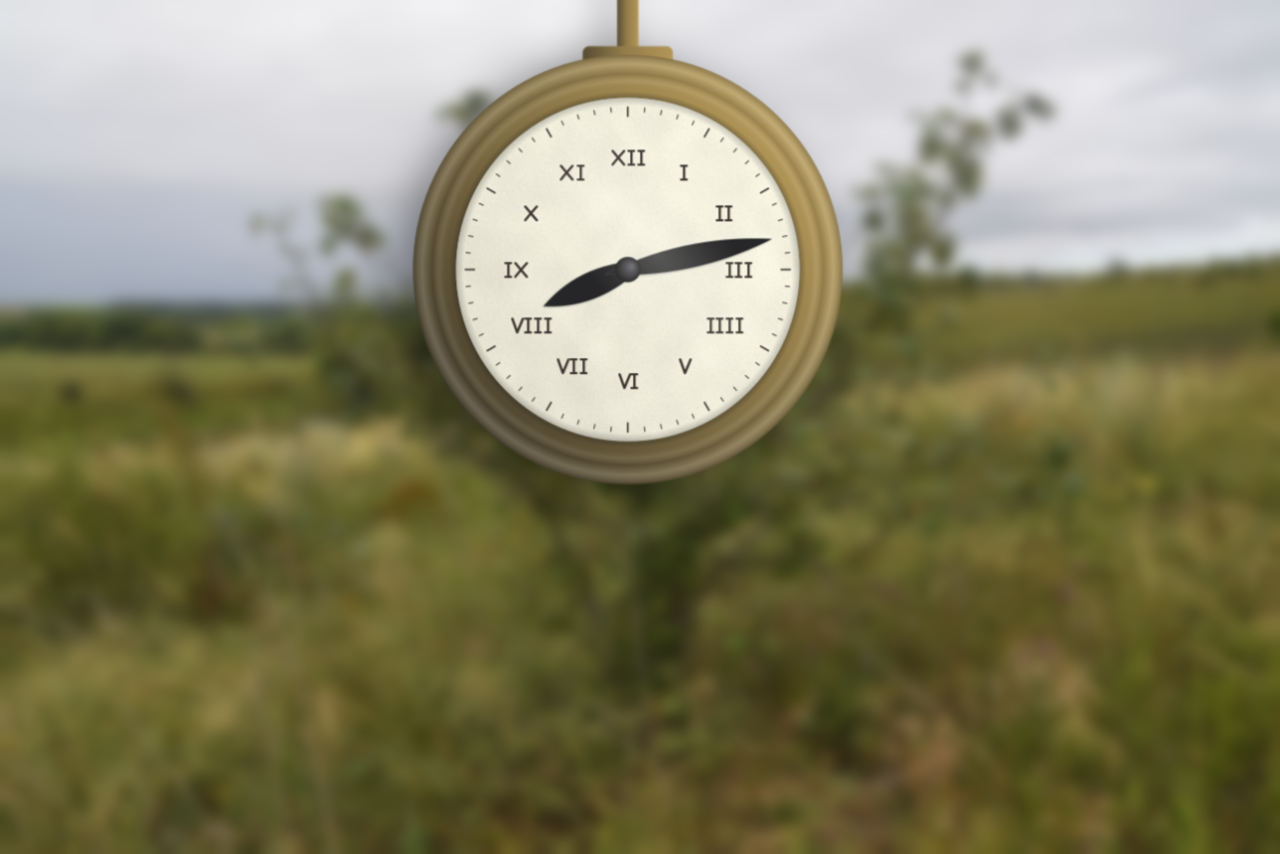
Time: **8:13**
